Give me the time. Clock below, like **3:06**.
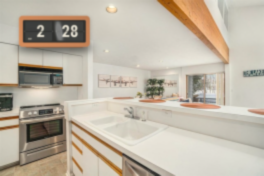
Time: **2:28**
